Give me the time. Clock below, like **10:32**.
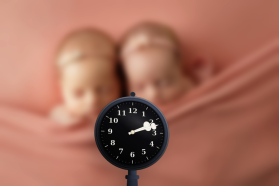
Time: **2:12**
